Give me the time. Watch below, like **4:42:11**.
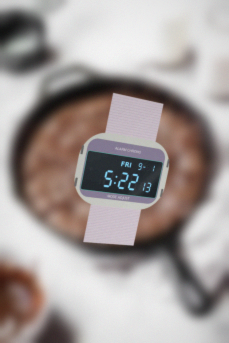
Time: **5:22:13**
